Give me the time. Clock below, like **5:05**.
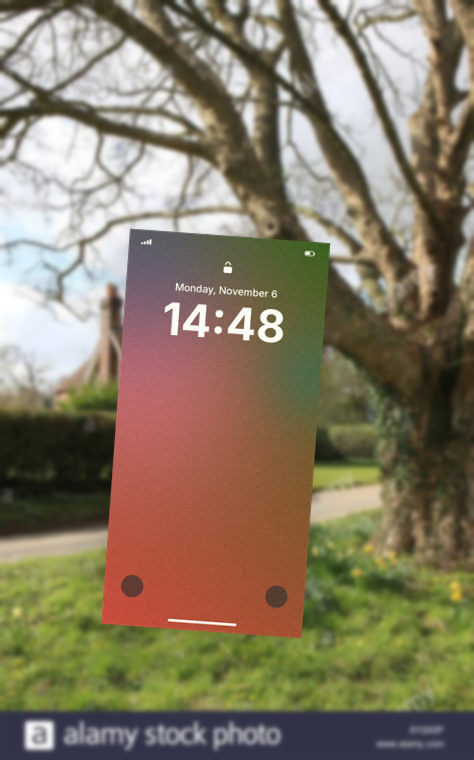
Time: **14:48**
